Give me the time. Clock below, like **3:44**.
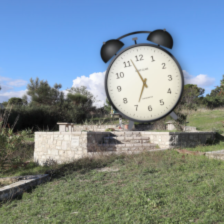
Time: **6:57**
